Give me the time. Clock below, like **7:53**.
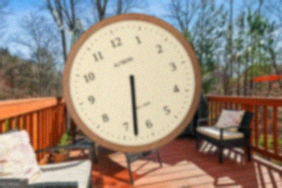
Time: **6:33**
